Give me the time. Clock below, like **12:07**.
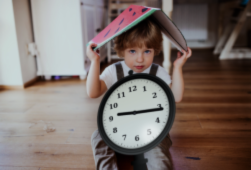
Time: **9:16**
